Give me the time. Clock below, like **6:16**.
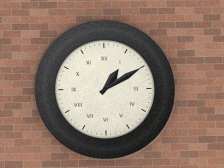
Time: **1:10**
